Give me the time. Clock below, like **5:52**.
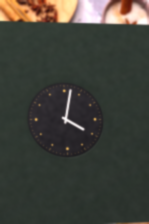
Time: **4:02**
